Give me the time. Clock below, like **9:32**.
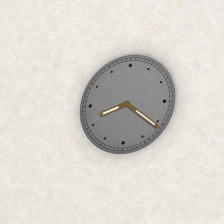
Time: **8:21**
